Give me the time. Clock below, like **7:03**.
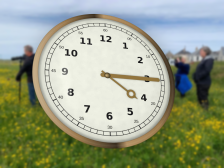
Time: **4:15**
